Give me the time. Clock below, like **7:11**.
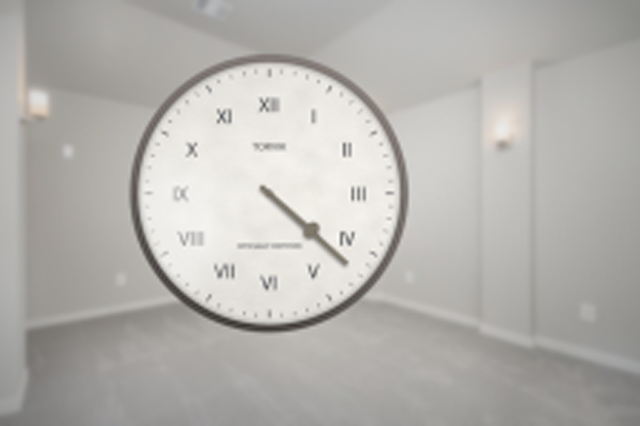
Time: **4:22**
